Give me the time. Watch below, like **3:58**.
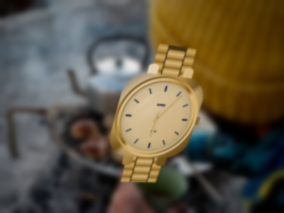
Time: **6:06**
